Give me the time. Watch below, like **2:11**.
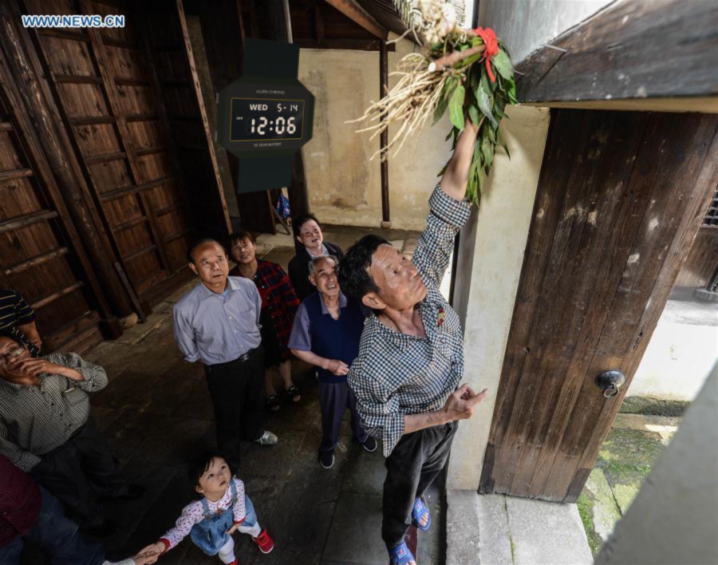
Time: **12:06**
